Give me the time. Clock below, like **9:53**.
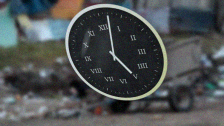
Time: **5:02**
